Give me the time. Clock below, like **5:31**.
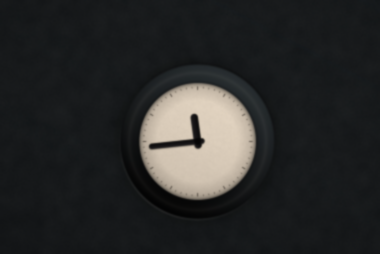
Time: **11:44**
